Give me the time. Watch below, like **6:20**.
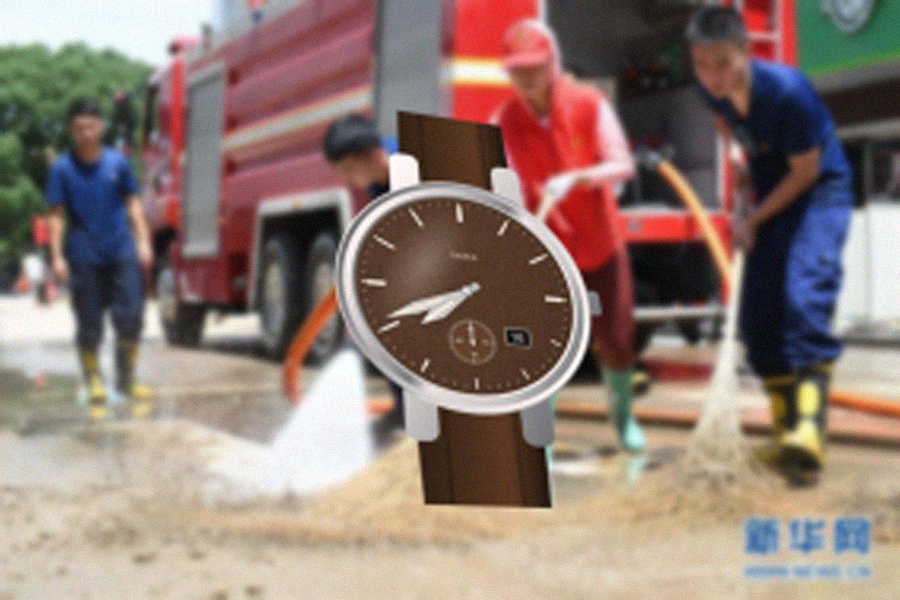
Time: **7:41**
